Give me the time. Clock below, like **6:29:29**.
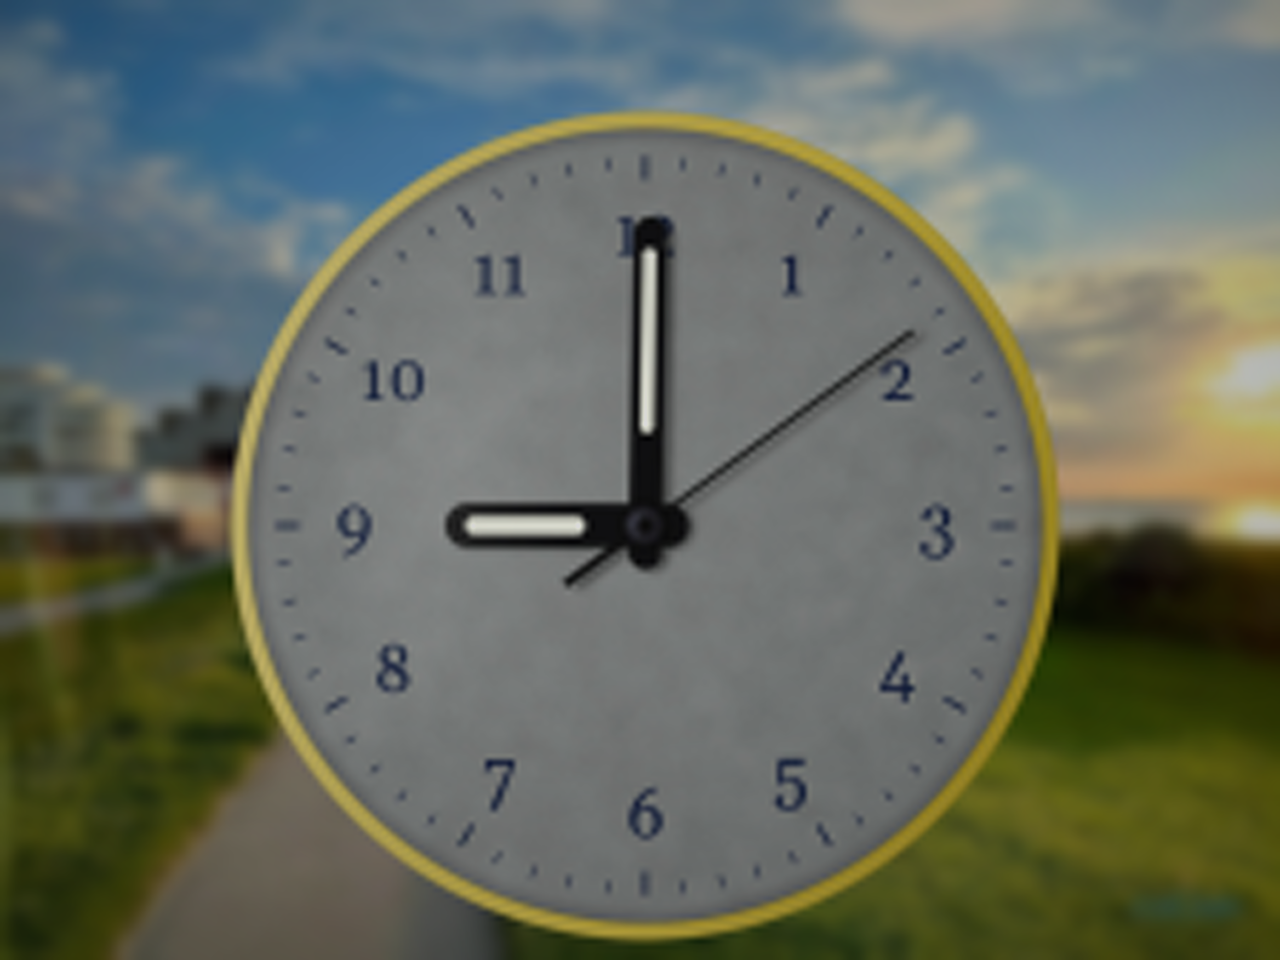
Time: **9:00:09**
